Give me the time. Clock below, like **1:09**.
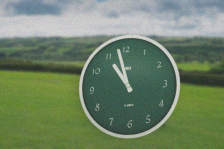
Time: **10:58**
